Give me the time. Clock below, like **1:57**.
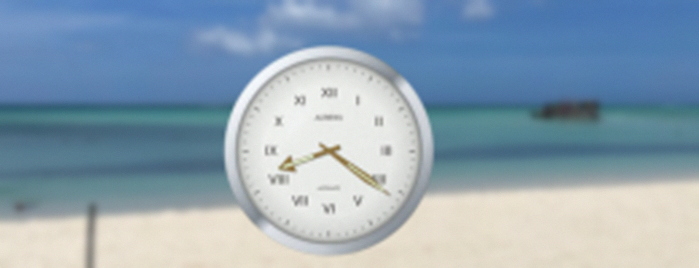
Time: **8:21**
